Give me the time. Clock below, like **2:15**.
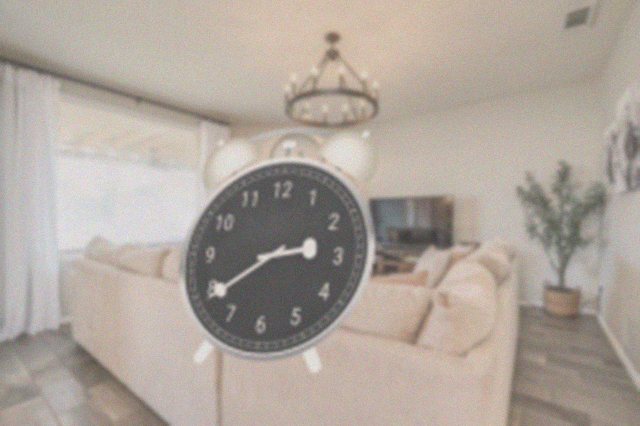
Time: **2:39**
